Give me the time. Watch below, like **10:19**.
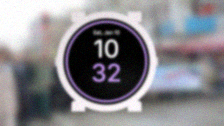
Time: **10:32**
